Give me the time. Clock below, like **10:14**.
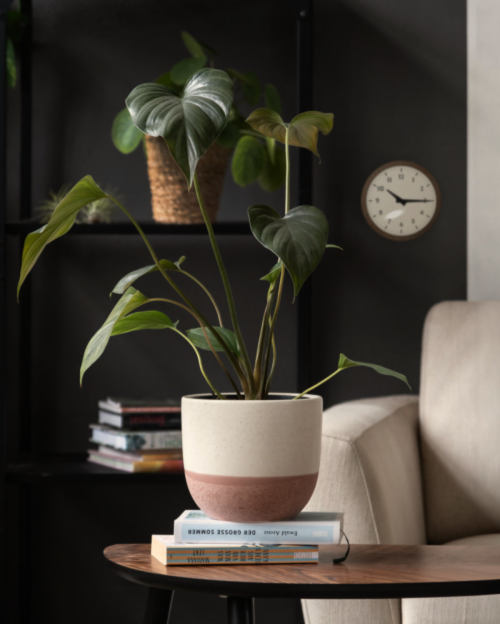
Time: **10:15**
